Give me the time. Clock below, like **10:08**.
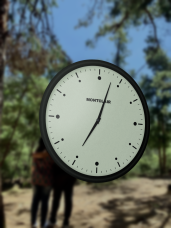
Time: **7:03**
